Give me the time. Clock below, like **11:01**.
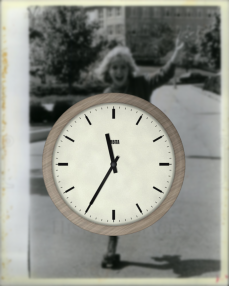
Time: **11:35**
